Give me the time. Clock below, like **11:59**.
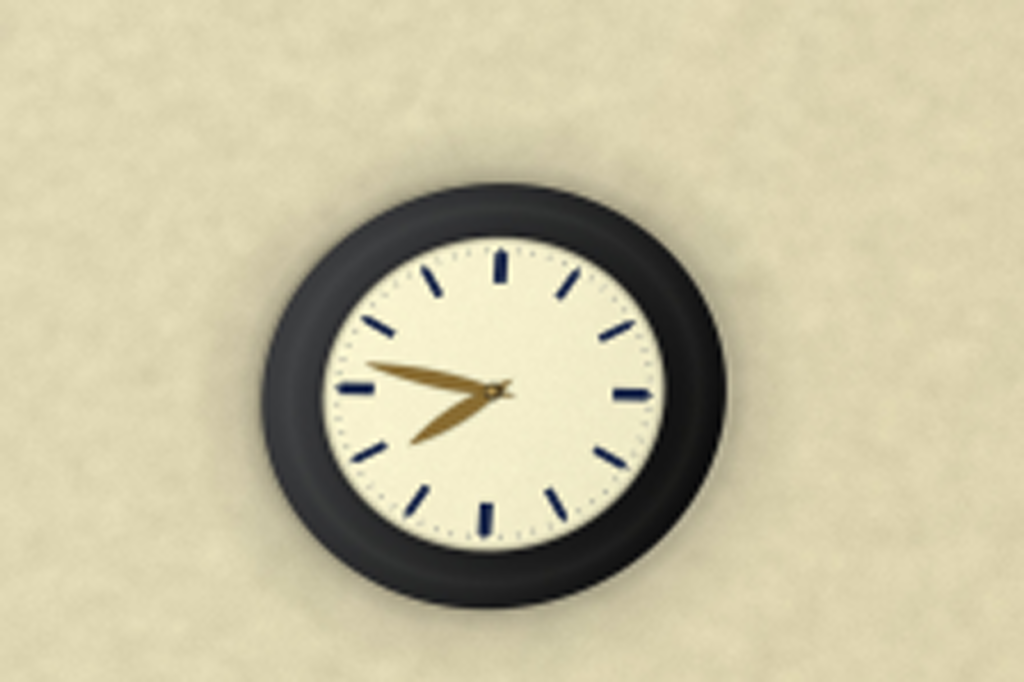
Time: **7:47**
